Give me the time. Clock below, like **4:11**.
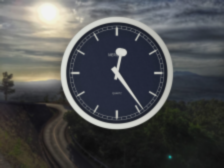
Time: **12:24**
